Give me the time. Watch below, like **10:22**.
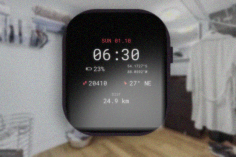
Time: **6:30**
